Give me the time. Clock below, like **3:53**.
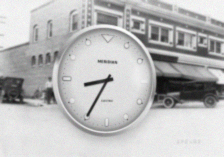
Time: **8:35**
